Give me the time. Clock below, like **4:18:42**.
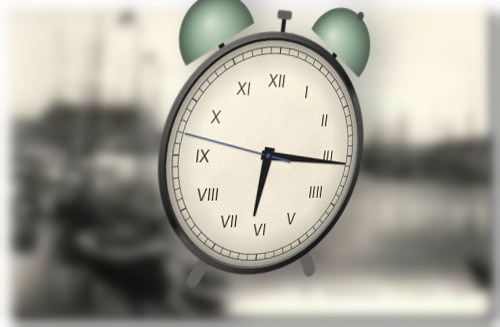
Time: **6:15:47**
